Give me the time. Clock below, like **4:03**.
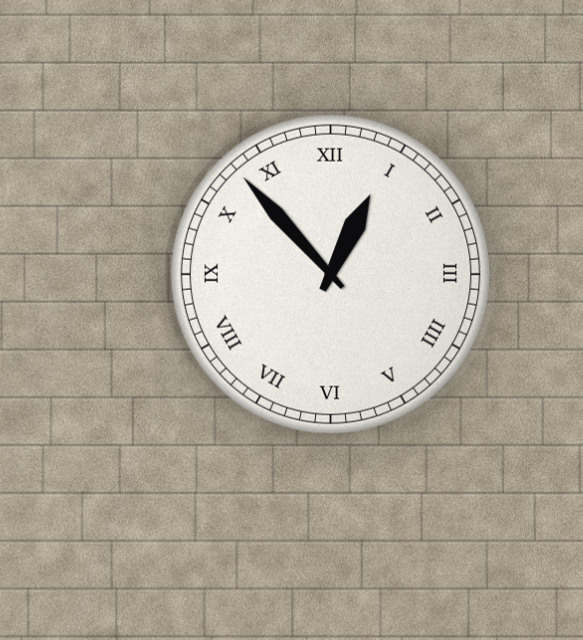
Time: **12:53**
